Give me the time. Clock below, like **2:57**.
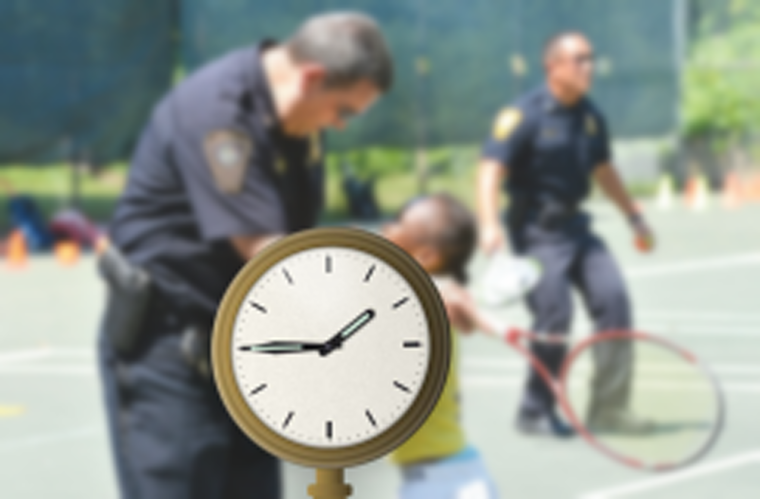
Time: **1:45**
